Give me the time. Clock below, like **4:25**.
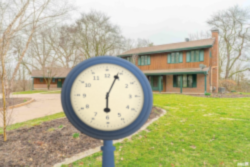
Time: **6:04**
